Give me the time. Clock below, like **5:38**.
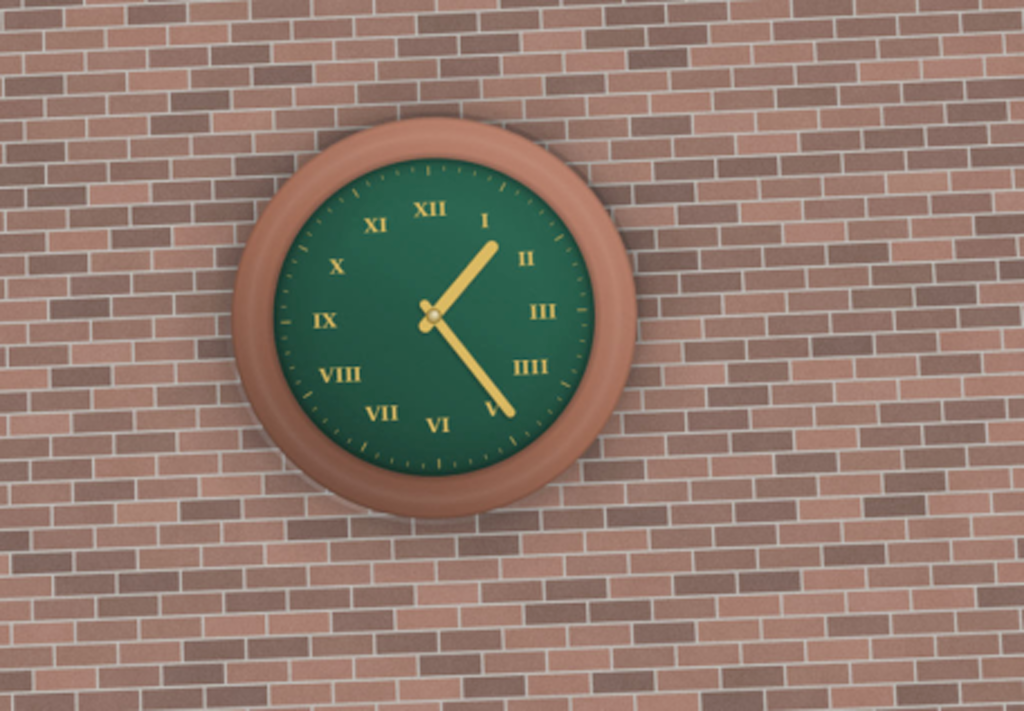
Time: **1:24**
